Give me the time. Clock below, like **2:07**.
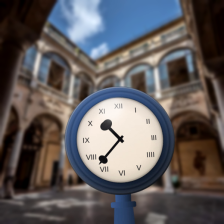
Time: **10:37**
